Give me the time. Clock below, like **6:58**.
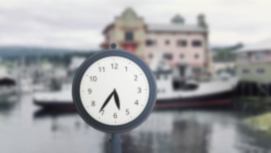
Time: **5:36**
